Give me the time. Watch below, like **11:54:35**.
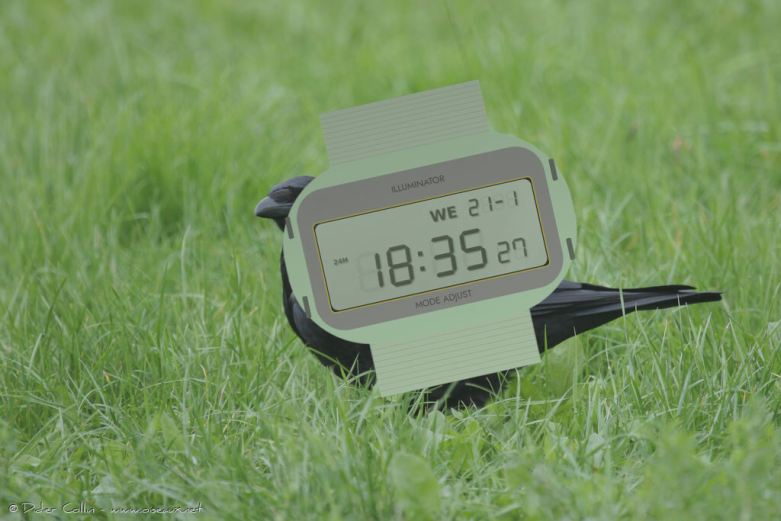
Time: **18:35:27**
